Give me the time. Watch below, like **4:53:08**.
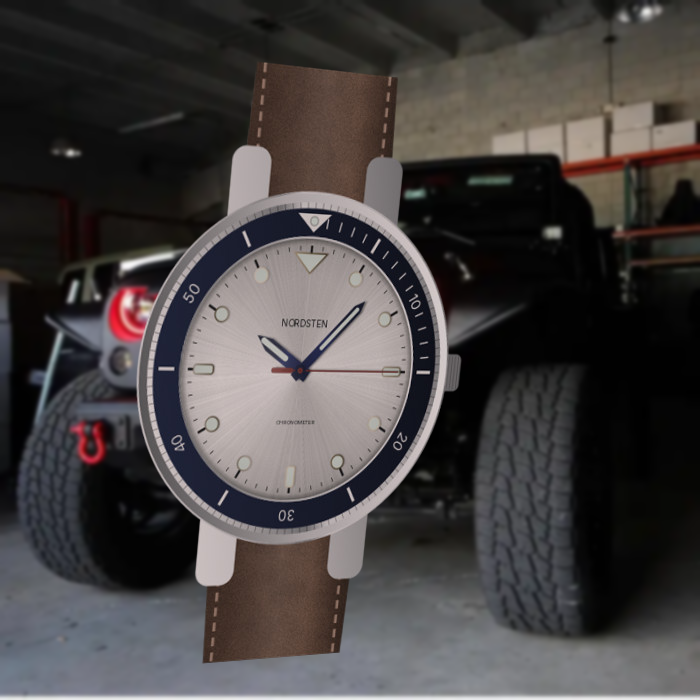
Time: **10:07:15**
